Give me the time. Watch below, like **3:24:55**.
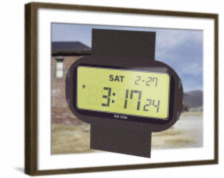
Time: **3:17:24**
